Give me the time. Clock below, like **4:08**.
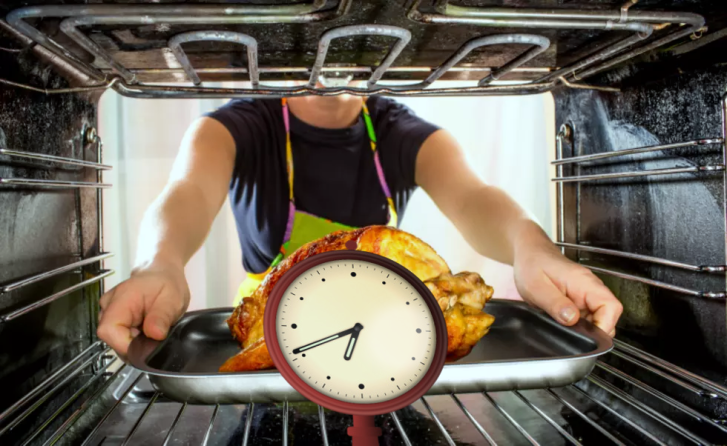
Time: **6:41**
